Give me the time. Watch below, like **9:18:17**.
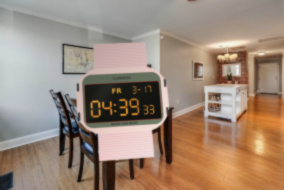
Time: **4:39:33**
